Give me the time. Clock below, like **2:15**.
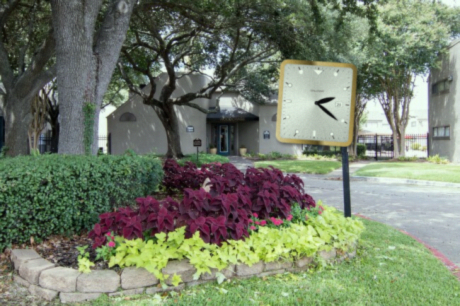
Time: **2:21**
